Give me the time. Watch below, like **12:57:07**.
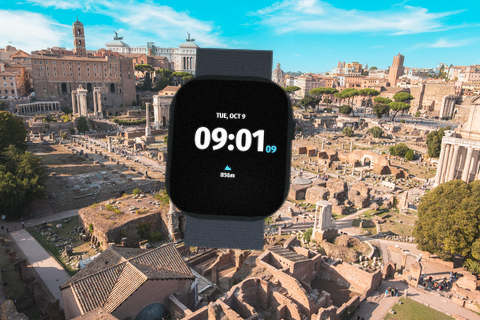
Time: **9:01:09**
